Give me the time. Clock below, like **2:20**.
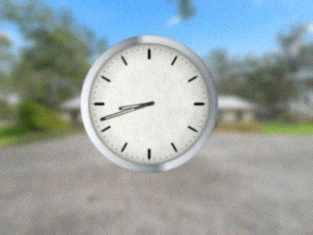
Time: **8:42**
